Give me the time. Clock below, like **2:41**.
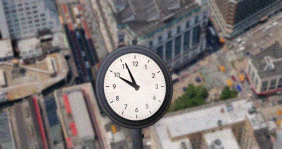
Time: **9:56**
